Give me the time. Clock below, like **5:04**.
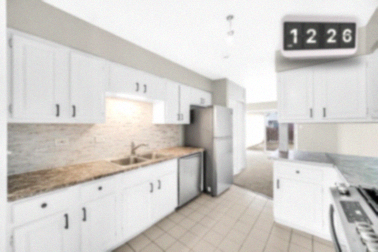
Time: **12:26**
